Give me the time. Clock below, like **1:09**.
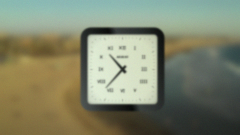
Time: **10:37**
